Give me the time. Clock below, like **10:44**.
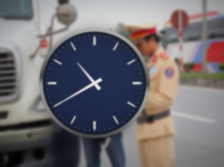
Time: **10:40**
